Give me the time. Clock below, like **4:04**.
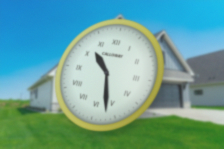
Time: **10:27**
